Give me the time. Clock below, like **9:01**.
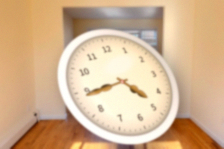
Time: **4:44**
